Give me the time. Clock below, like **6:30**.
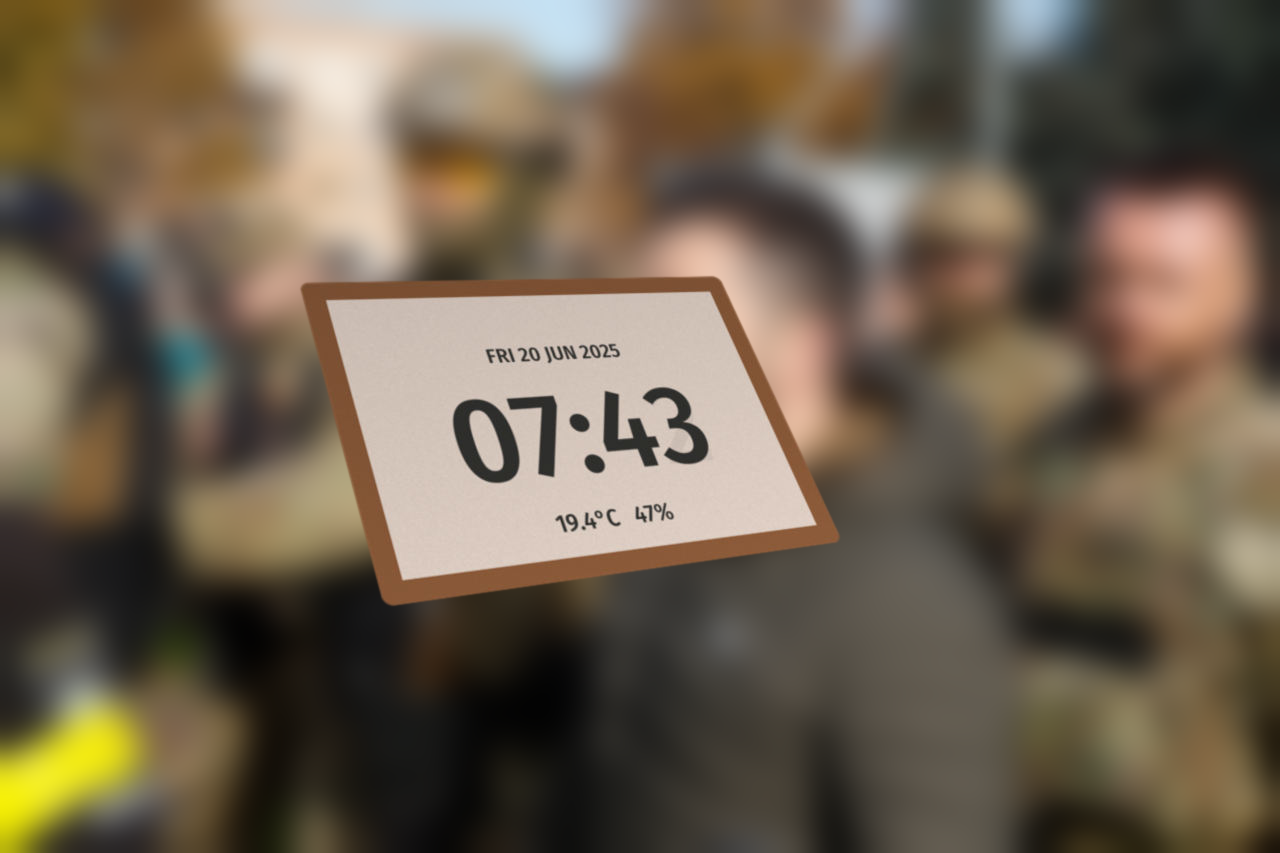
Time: **7:43**
